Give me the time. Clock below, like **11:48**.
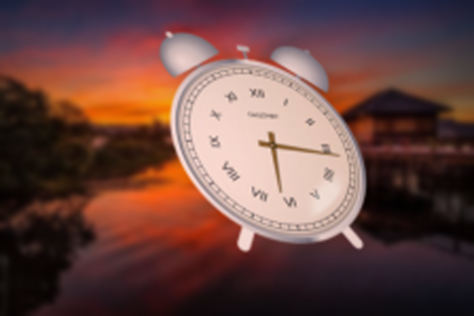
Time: **6:16**
